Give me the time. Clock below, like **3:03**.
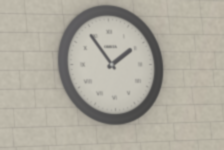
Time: **1:54**
